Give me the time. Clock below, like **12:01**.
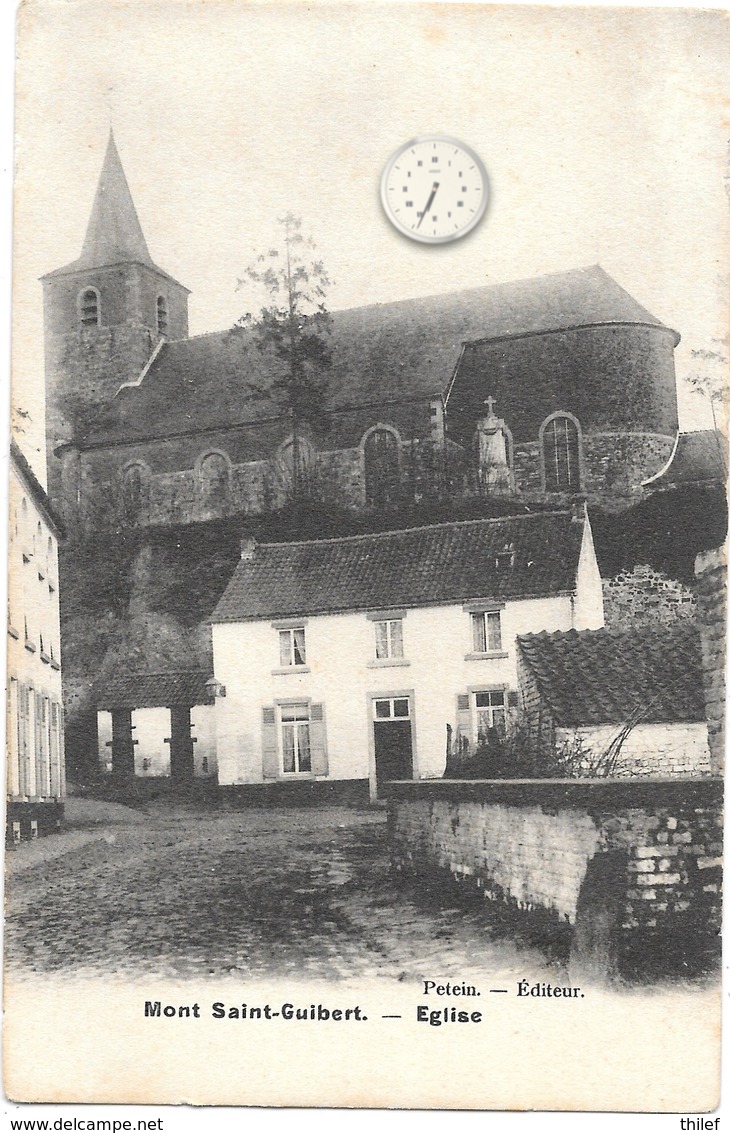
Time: **6:34**
